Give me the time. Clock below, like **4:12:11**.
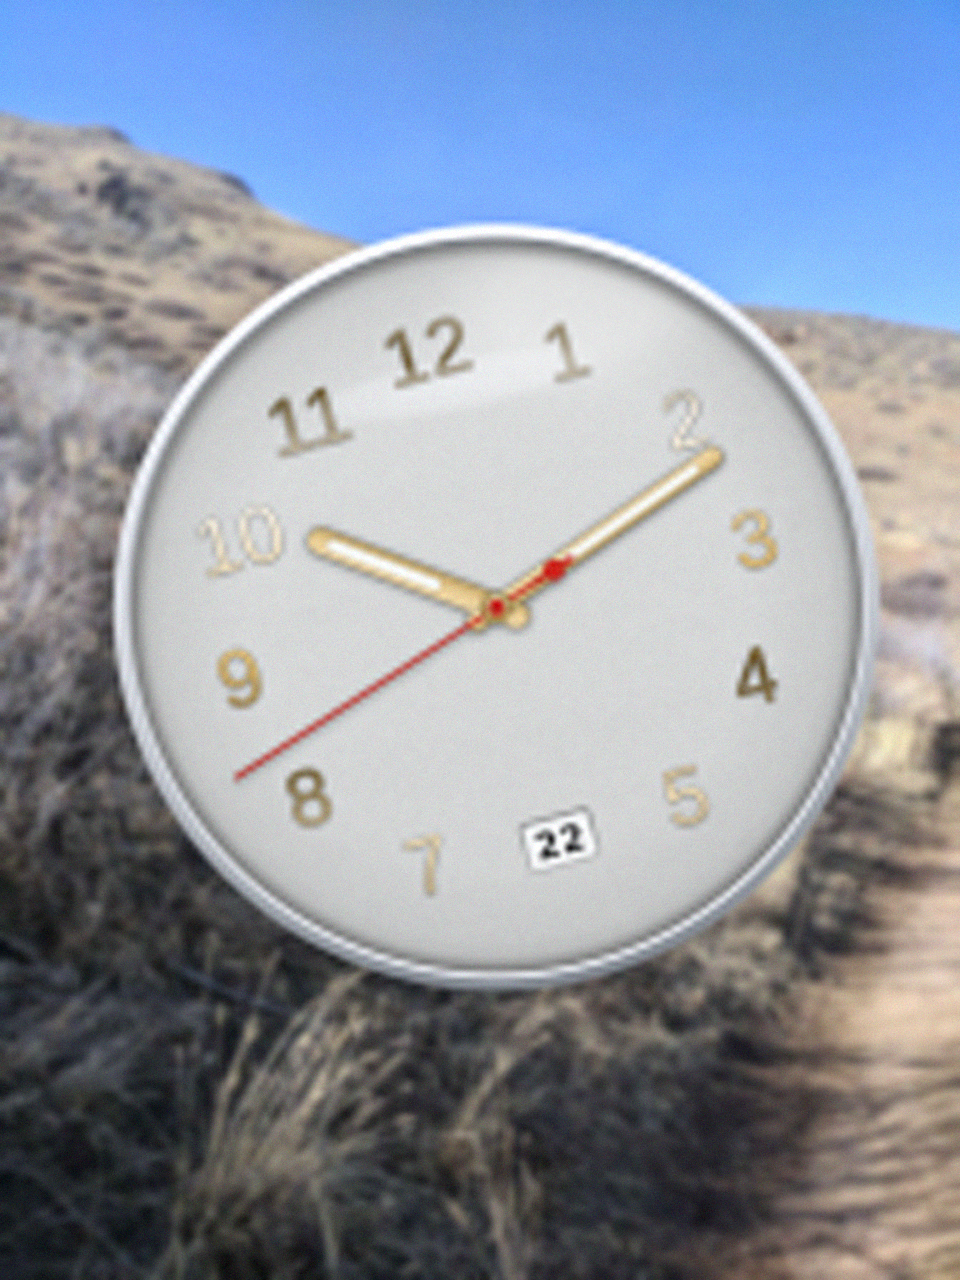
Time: **10:11:42**
